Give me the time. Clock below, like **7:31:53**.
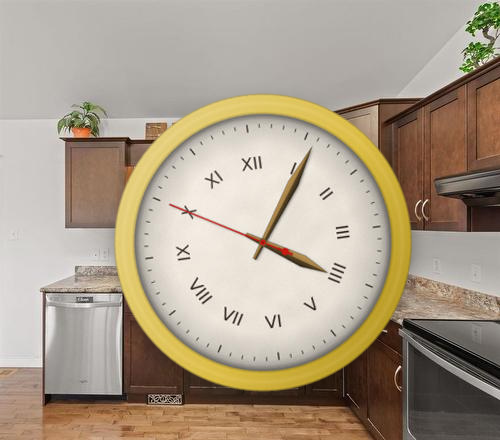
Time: **4:05:50**
